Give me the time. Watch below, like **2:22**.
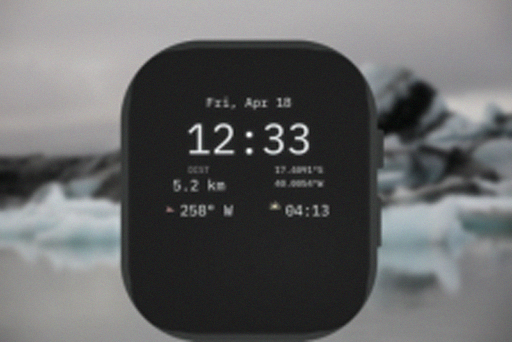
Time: **12:33**
